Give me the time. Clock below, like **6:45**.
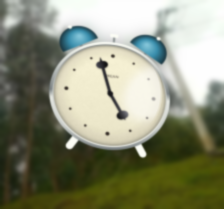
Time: **4:57**
